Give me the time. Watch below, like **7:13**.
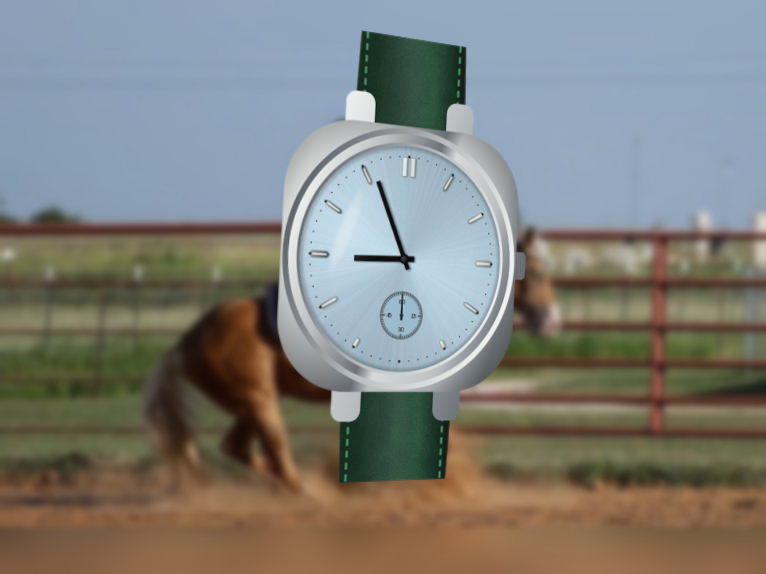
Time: **8:56**
